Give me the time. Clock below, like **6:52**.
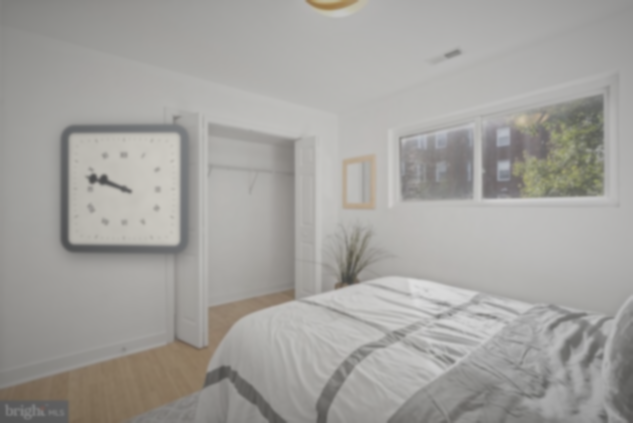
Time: **9:48**
